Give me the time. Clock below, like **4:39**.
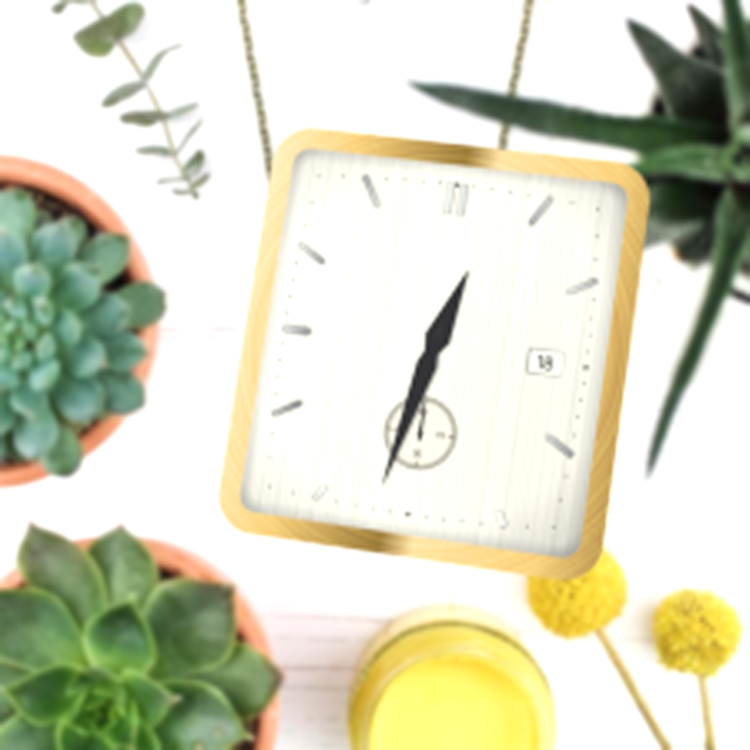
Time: **12:32**
